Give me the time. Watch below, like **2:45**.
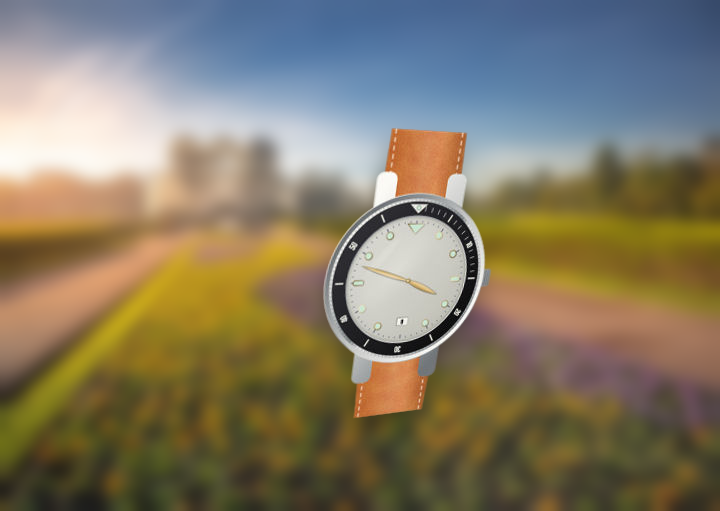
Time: **3:48**
